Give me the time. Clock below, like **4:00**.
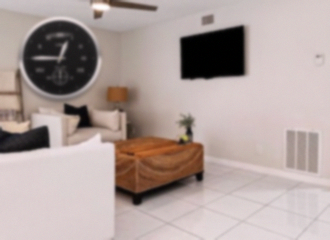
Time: **12:45**
